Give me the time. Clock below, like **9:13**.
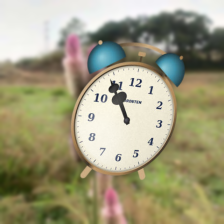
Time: **10:54**
